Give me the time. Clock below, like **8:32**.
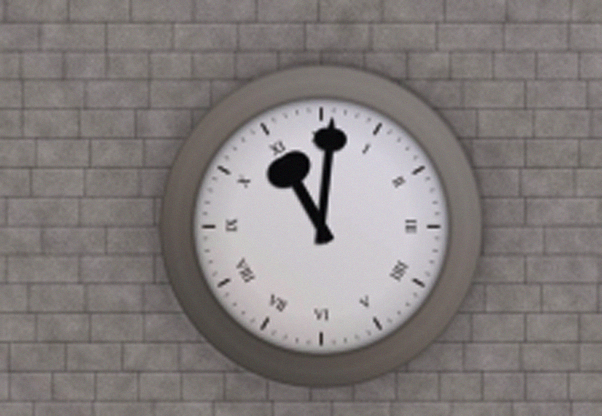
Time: **11:01**
